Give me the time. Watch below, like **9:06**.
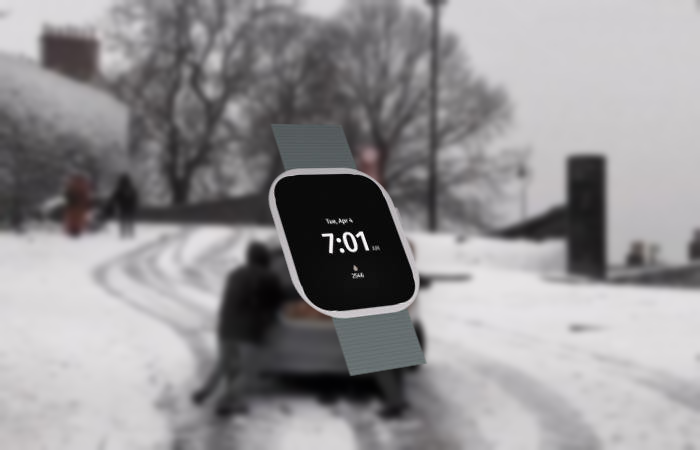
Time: **7:01**
